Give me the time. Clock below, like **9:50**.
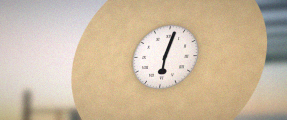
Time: **6:02**
